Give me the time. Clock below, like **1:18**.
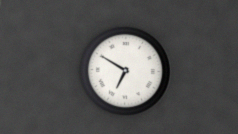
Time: **6:50**
